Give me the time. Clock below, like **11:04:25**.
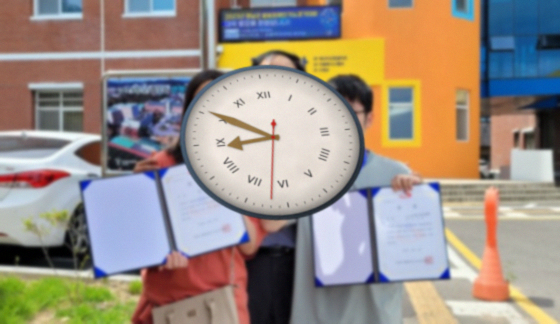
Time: **8:50:32**
